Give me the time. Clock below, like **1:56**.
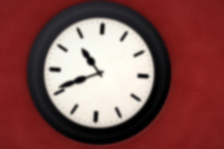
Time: **10:41**
